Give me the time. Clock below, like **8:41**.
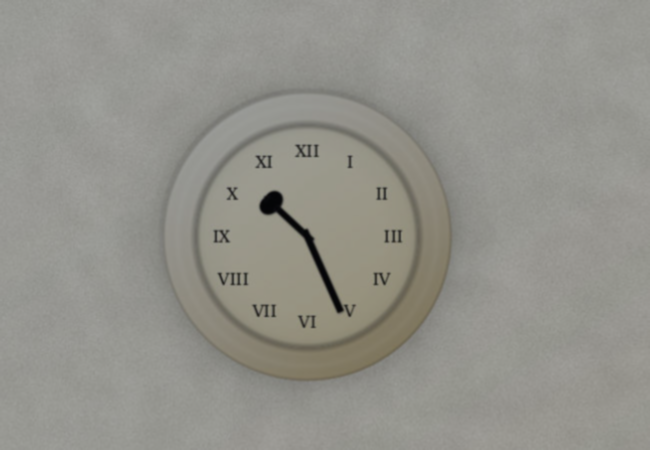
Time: **10:26**
